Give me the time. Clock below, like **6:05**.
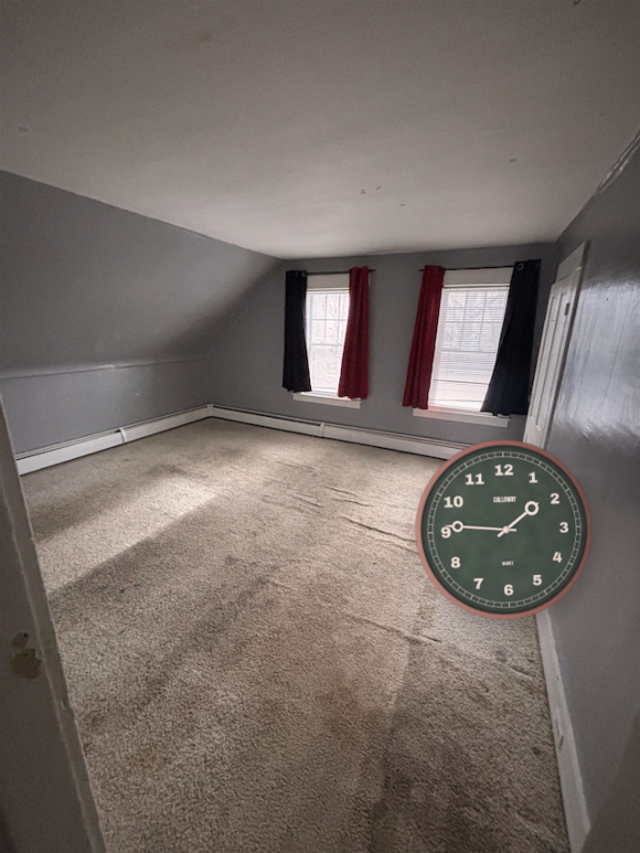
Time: **1:46**
